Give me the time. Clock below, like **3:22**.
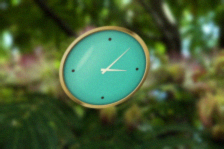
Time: **3:07**
